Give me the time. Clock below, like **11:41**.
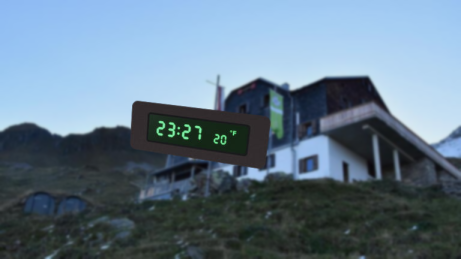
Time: **23:27**
